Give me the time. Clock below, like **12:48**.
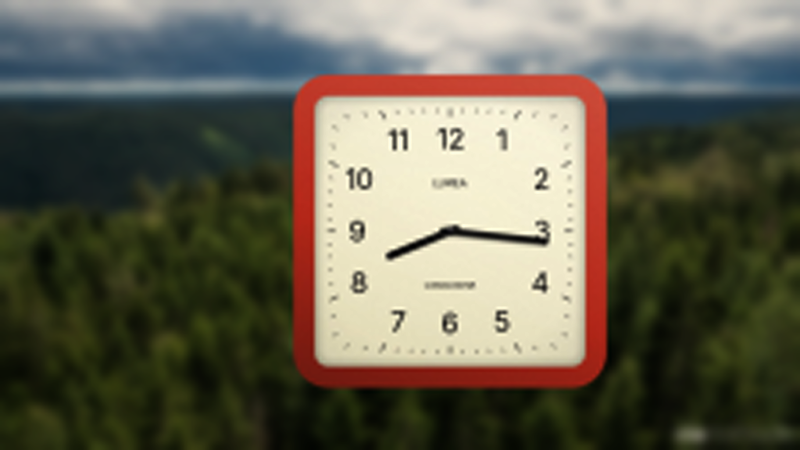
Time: **8:16**
